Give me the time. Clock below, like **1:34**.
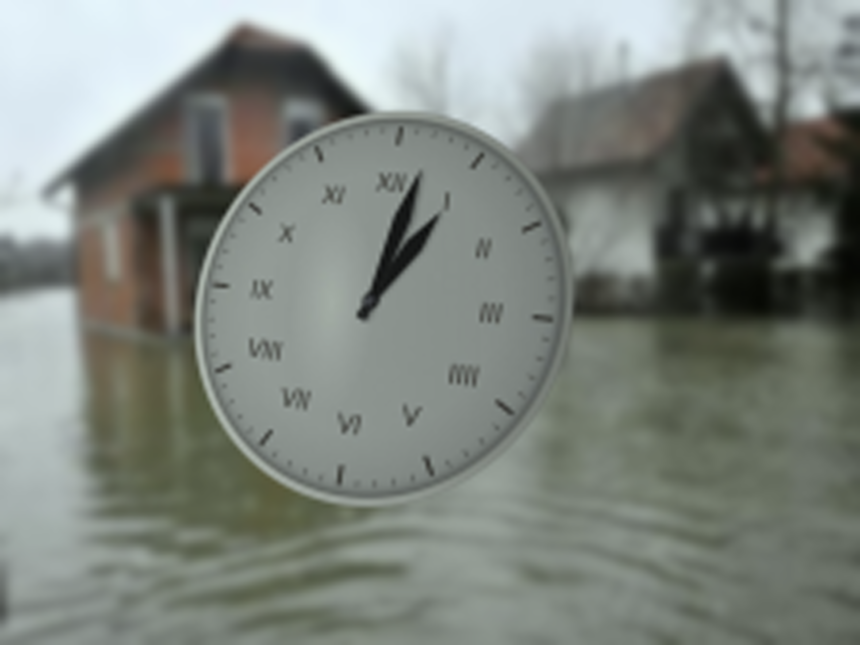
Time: **1:02**
